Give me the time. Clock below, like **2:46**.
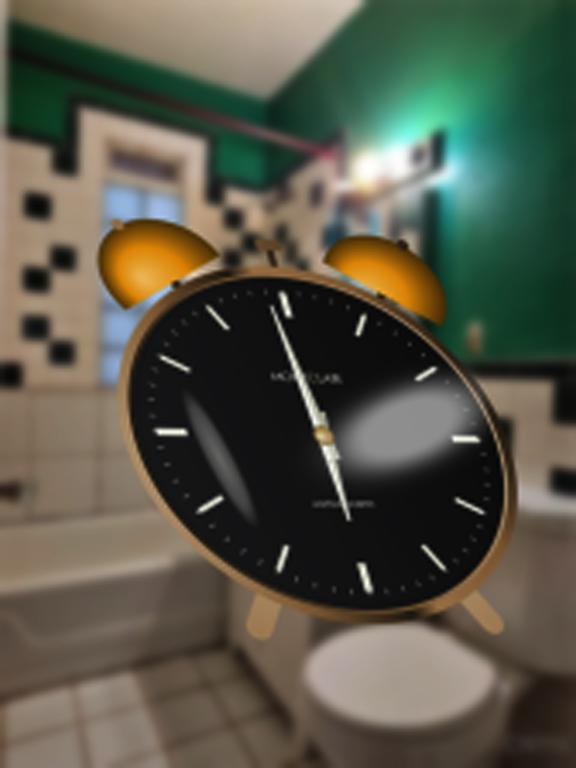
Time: **5:59**
